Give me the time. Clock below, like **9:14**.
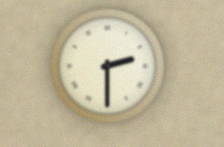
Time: **2:30**
